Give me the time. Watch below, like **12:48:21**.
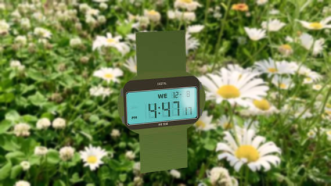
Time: **4:47:17**
